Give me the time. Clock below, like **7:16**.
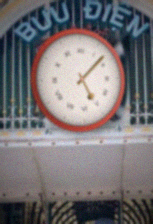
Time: **5:08**
